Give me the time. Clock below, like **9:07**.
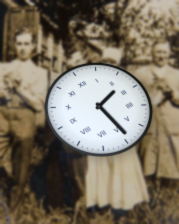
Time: **2:29**
